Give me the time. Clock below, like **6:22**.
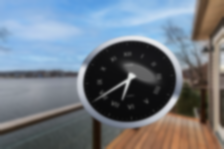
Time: **6:40**
